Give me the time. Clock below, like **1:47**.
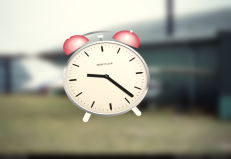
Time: **9:23**
